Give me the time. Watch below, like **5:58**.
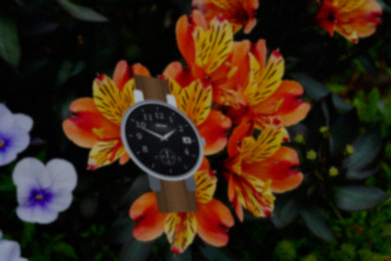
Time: **1:49**
